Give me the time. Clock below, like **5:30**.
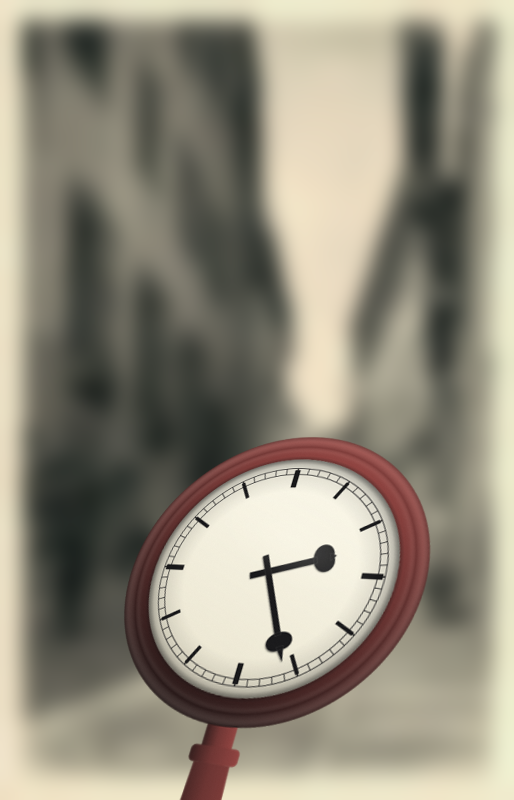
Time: **2:26**
